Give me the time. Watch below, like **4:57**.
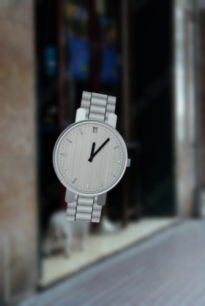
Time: **12:06**
